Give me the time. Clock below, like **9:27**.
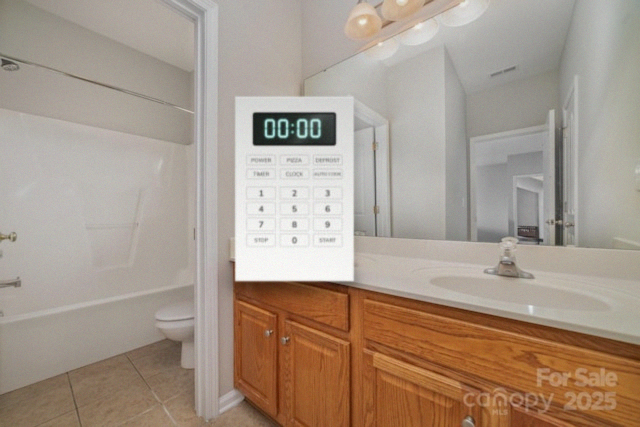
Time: **0:00**
